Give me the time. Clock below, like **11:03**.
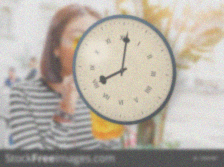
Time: **8:01**
